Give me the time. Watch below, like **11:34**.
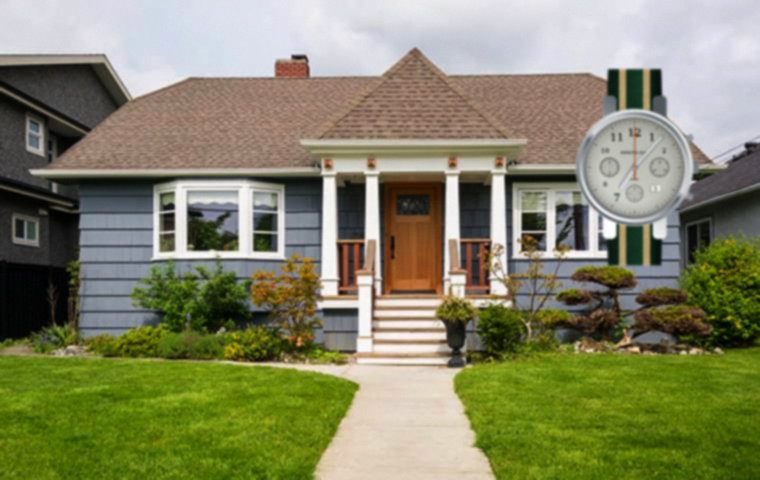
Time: **7:07**
